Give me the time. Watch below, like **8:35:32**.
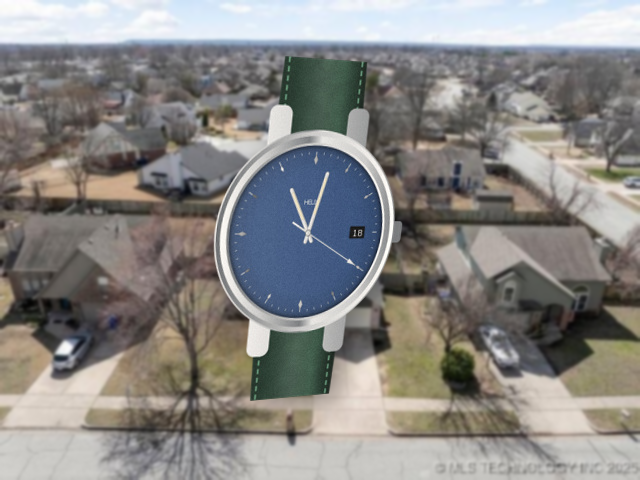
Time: **11:02:20**
